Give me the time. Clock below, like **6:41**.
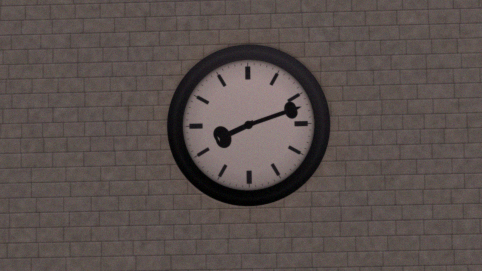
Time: **8:12**
